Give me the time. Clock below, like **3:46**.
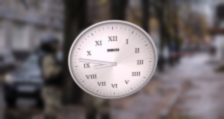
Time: **8:47**
